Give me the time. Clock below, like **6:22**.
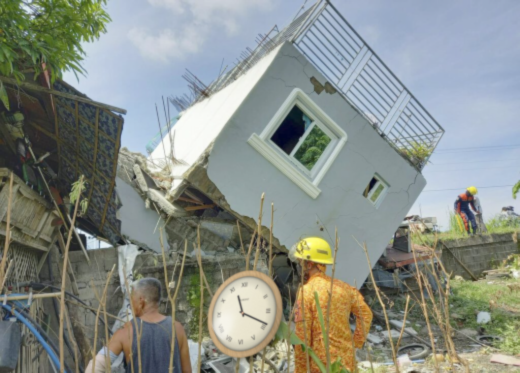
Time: **11:19**
